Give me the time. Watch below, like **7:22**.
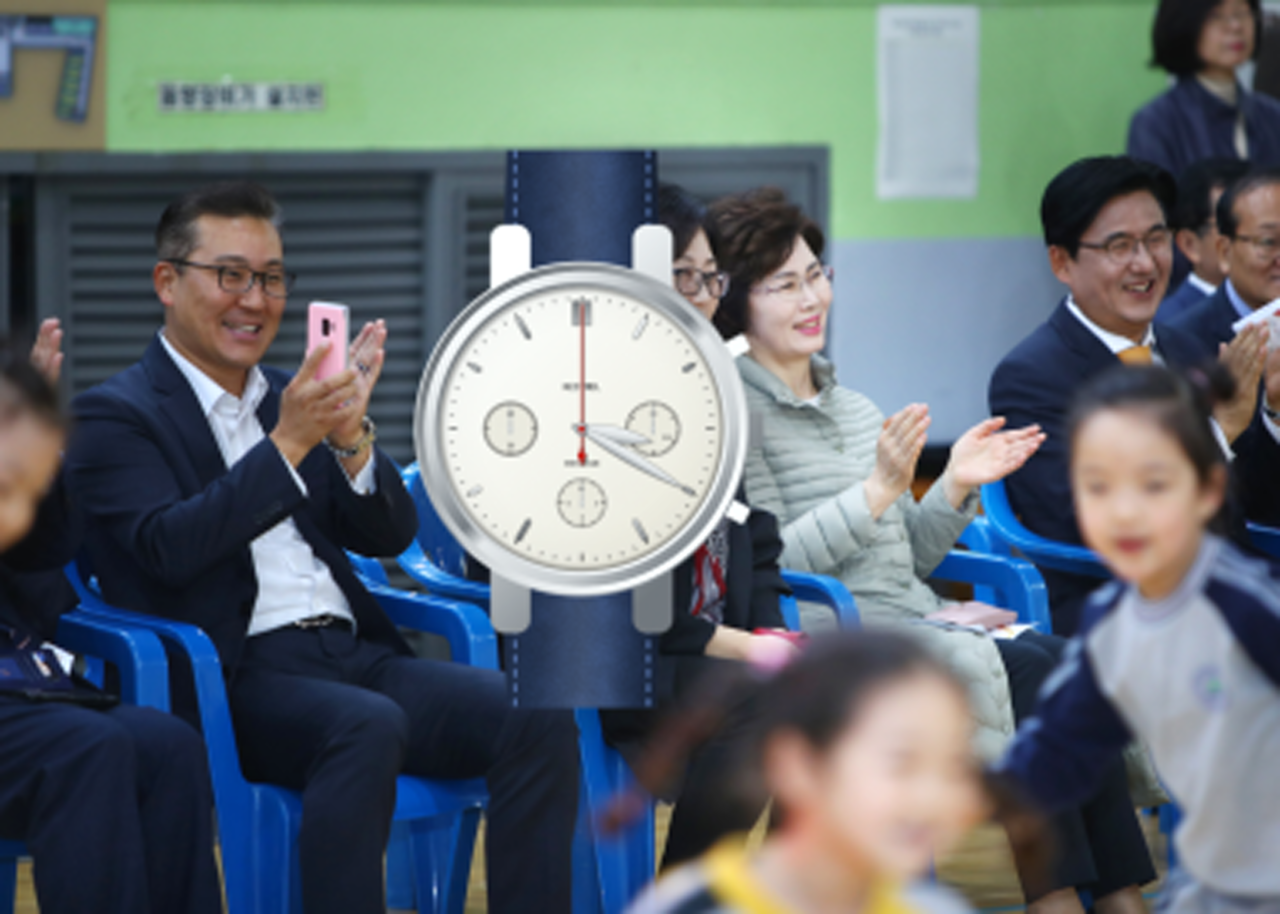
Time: **3:20**
